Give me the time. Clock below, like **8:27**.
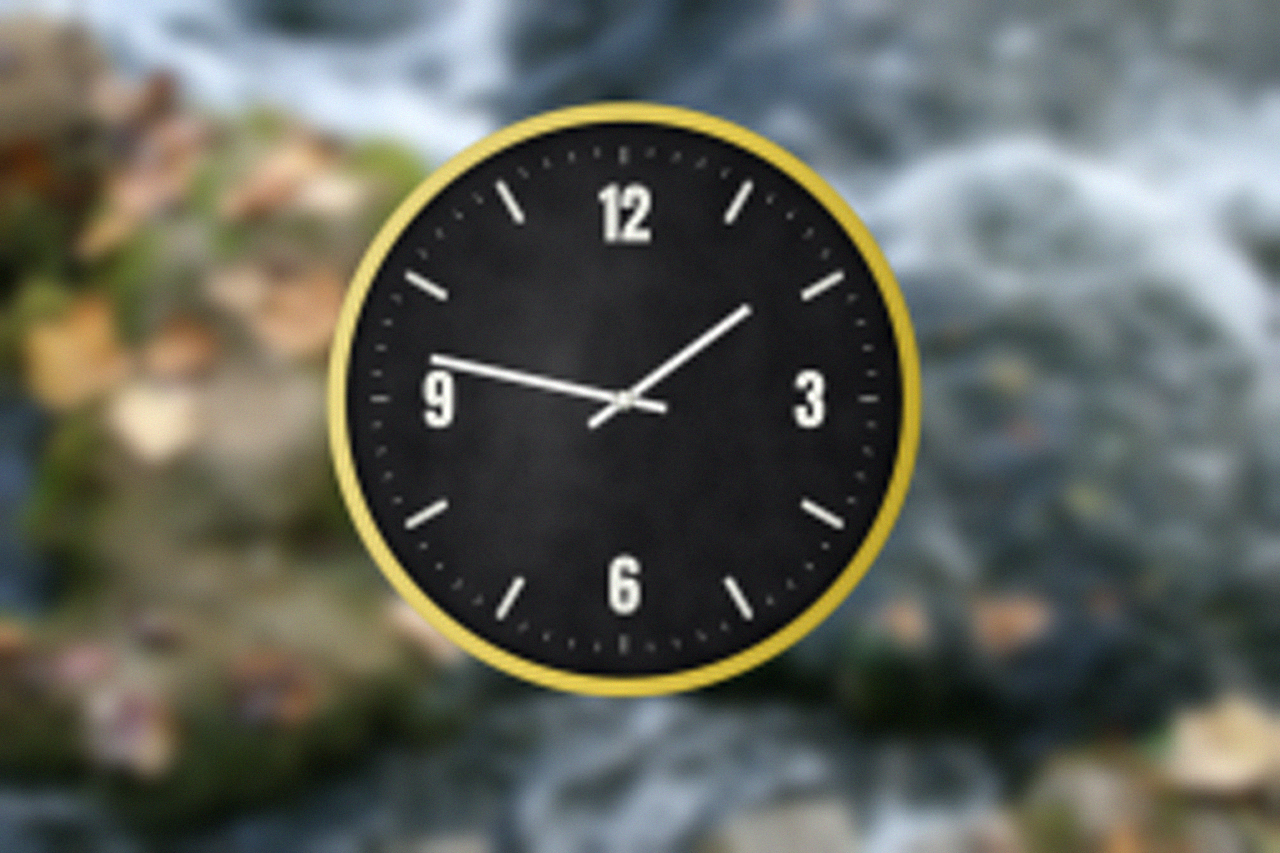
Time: **1:47**
